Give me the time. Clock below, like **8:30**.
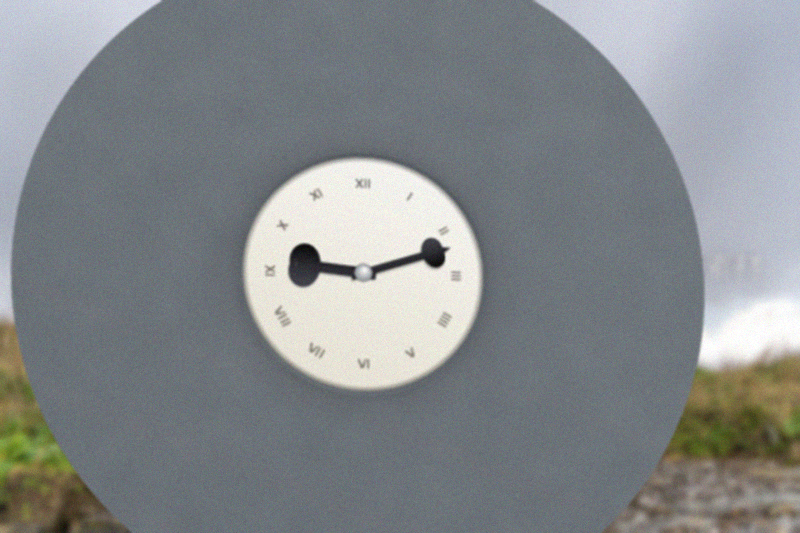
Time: **9:12**
